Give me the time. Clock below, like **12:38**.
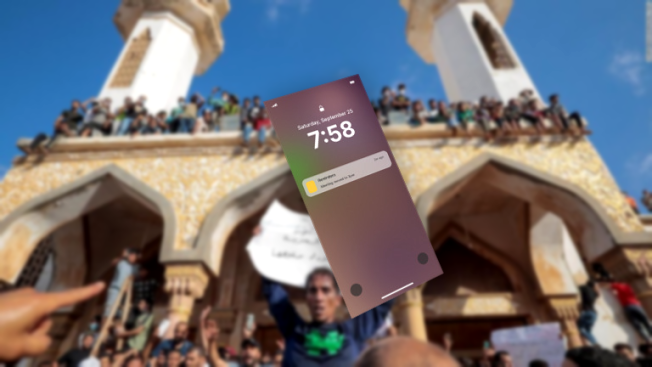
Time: **7:58**
